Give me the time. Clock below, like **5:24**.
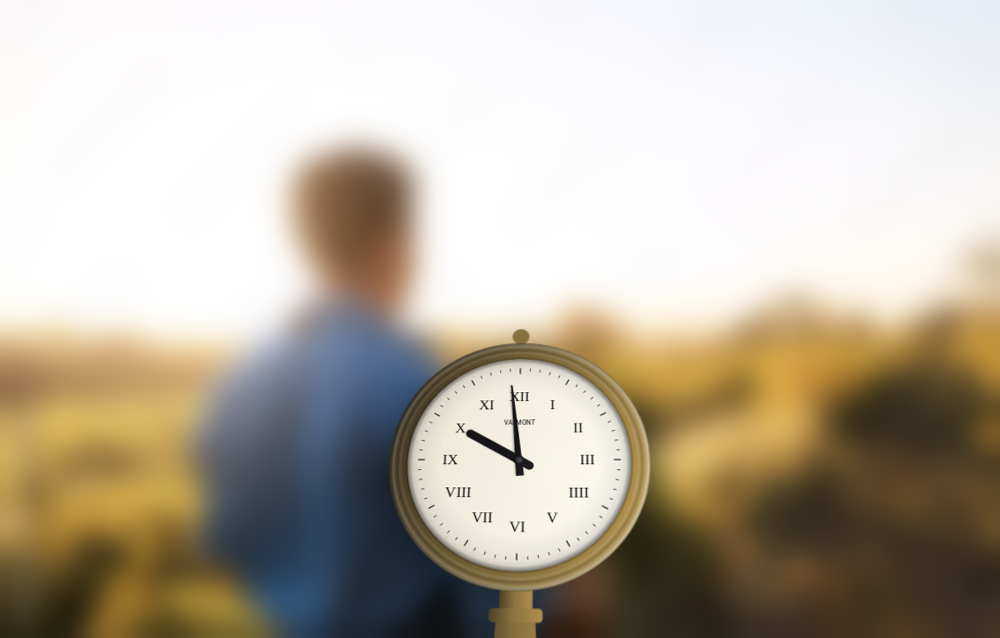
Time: **9:59**
